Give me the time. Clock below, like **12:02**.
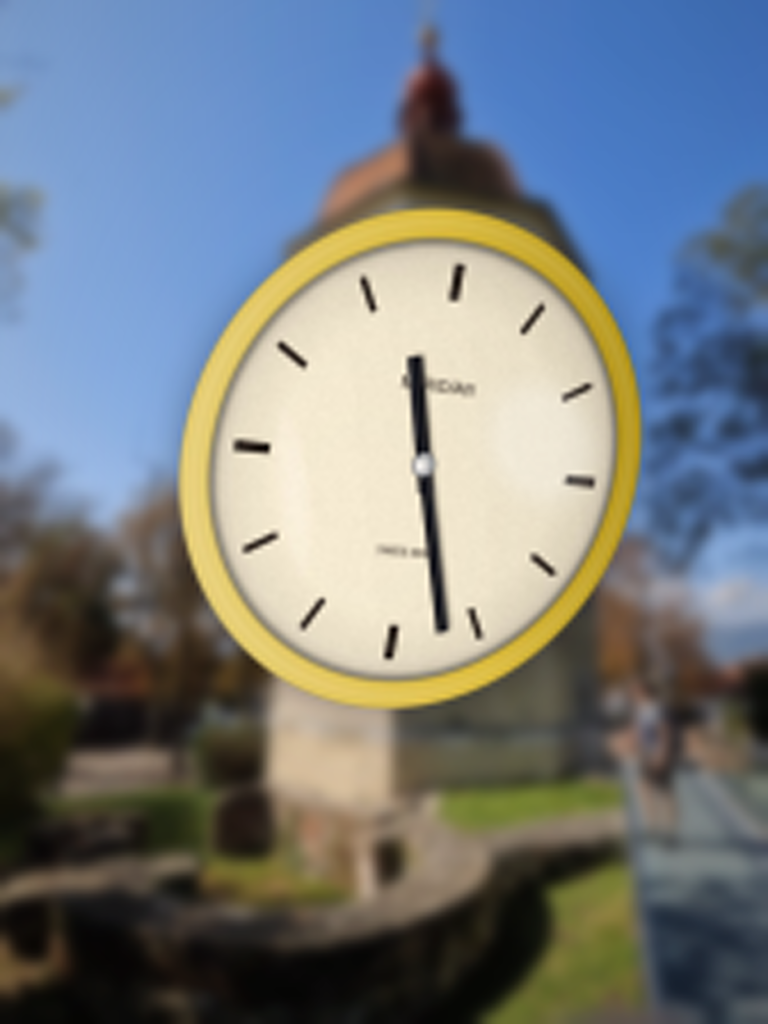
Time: **11:27**
